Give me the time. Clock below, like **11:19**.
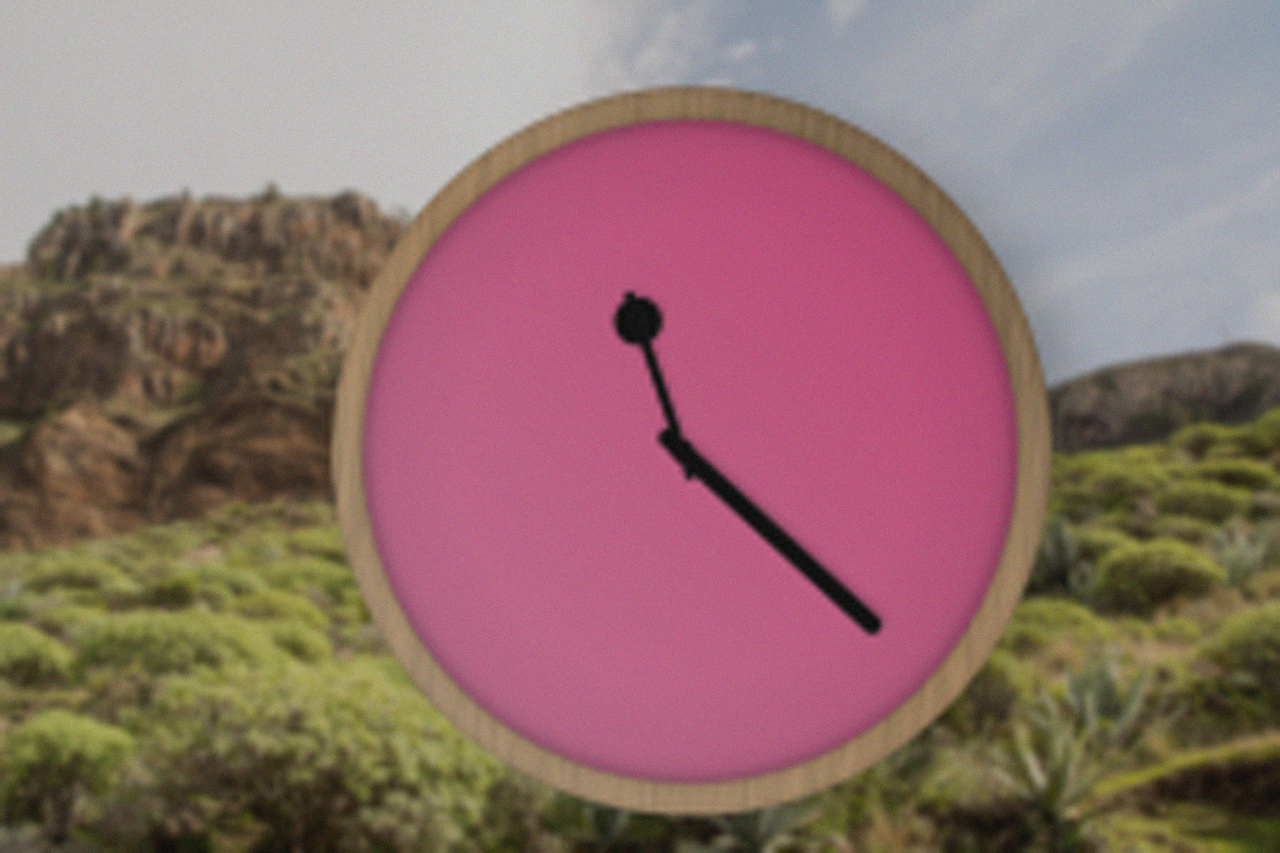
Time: **11:22**
